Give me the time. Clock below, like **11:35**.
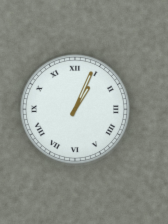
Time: **1:04**
